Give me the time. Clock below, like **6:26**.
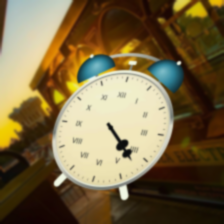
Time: **4:22**
